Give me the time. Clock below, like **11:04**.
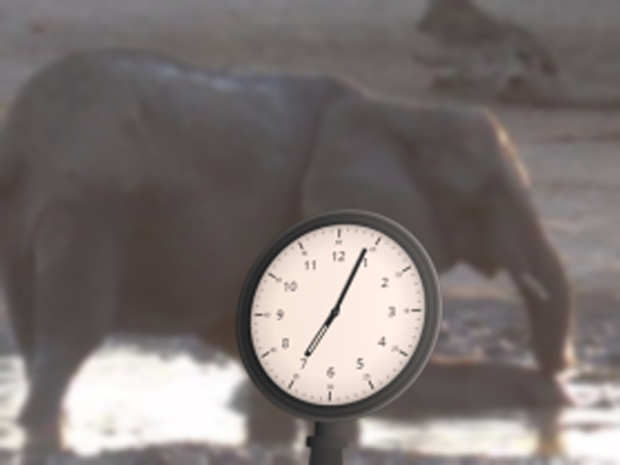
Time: **7:04**
